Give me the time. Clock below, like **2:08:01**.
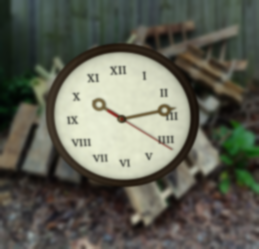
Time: **10:13:21**
